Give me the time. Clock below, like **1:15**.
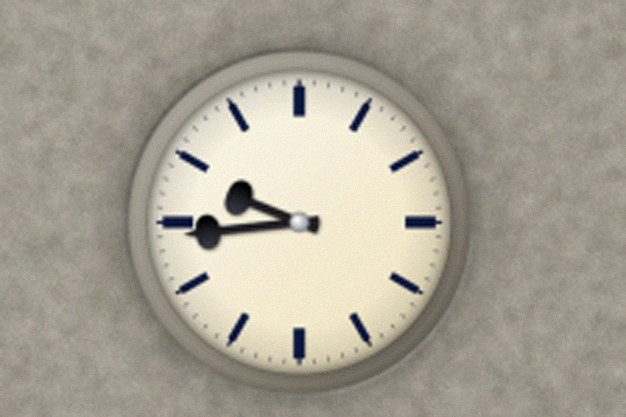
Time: **9:44**
